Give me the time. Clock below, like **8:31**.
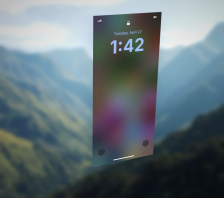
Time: **1:42**
